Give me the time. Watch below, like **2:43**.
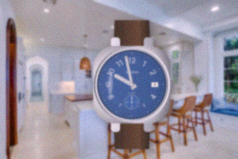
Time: **9:58**
